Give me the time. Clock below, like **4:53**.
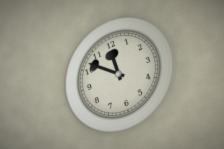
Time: **11:52**
